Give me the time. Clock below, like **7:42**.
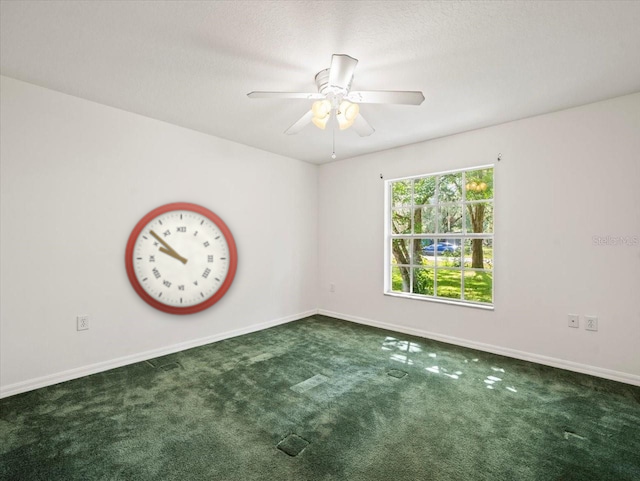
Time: **9:52**
